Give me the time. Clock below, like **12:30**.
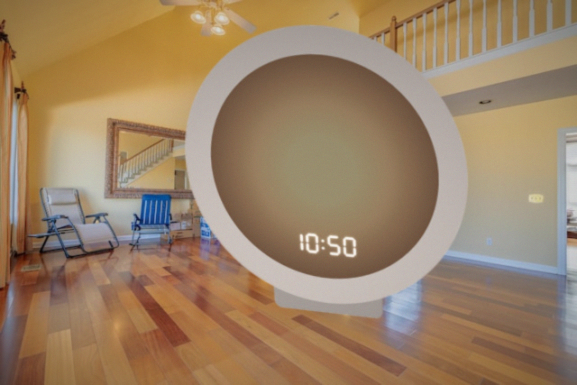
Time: **10:50**
